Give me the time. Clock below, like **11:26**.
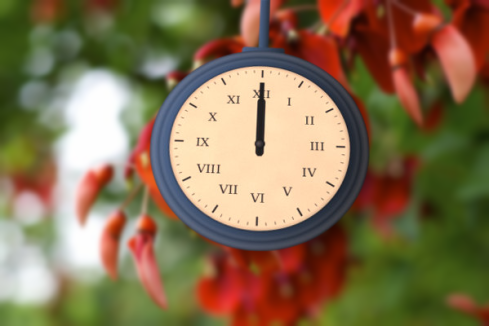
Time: **12:00**
